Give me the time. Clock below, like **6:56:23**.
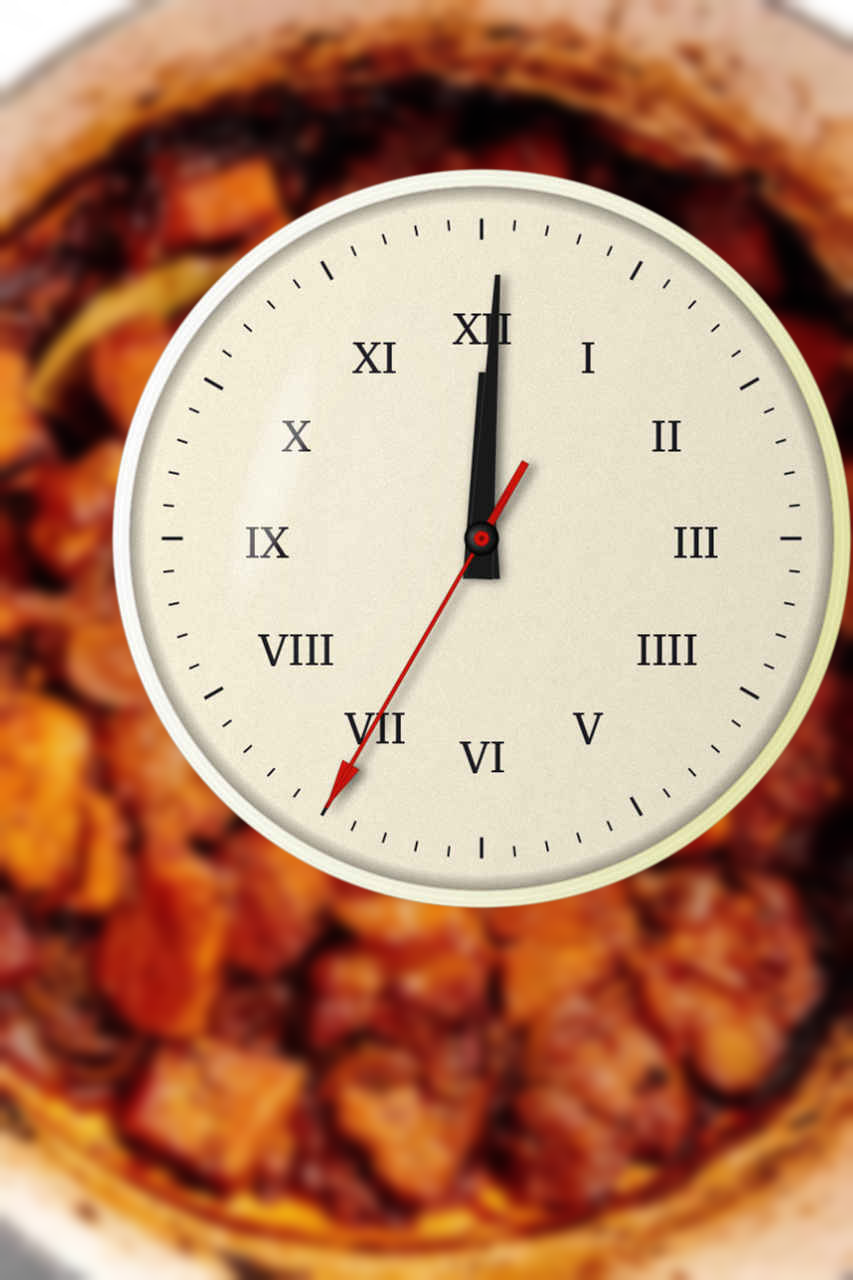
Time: **12:00:35**
